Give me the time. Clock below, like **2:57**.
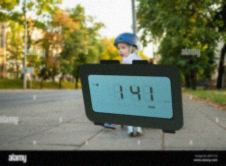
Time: **1:41**
